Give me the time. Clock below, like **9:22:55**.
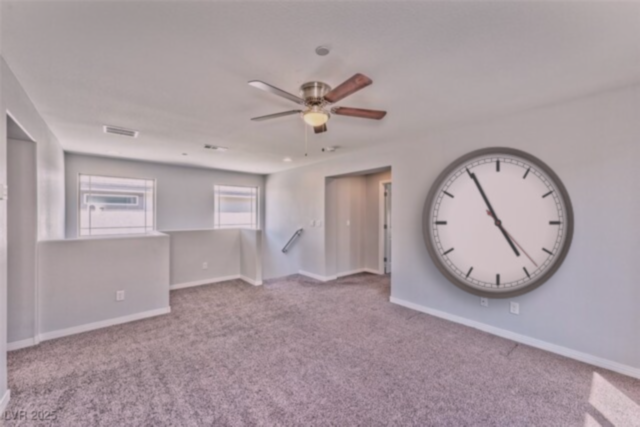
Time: **4:55:23**
